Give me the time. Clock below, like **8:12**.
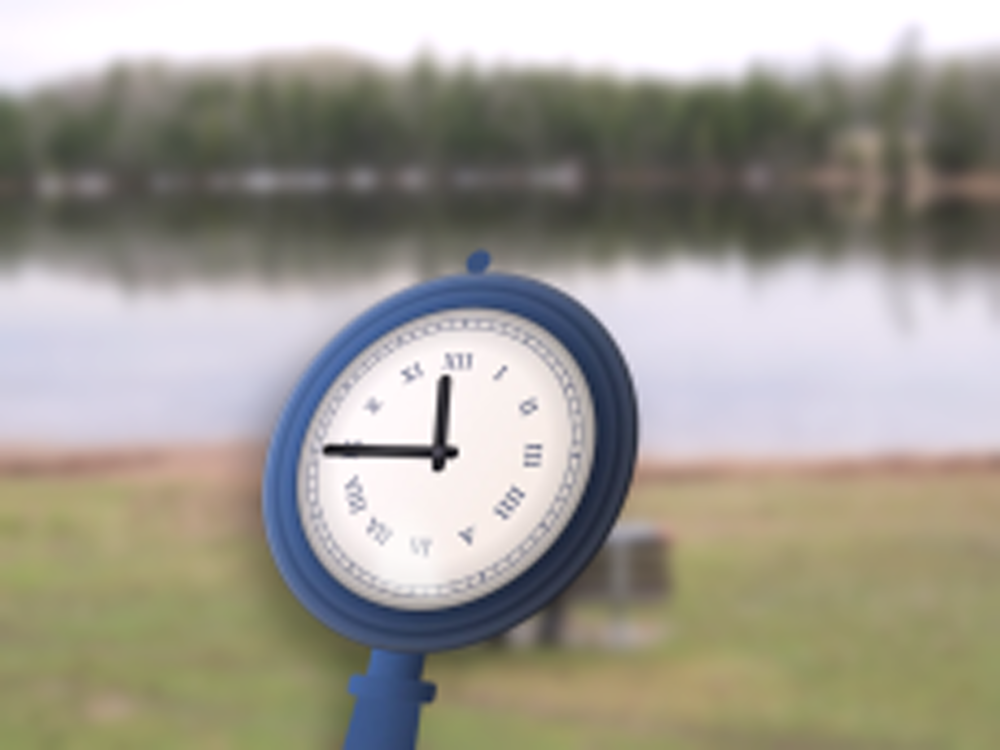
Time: **11:45**
